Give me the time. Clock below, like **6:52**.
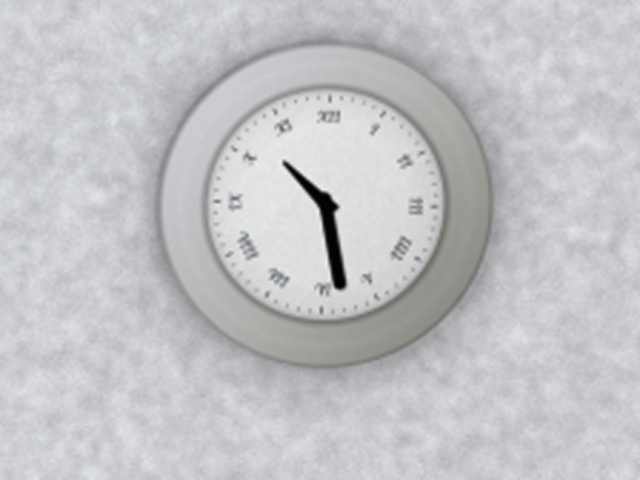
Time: **10:28**
